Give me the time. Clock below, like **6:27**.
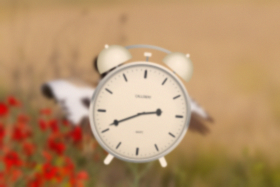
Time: **2:41**
